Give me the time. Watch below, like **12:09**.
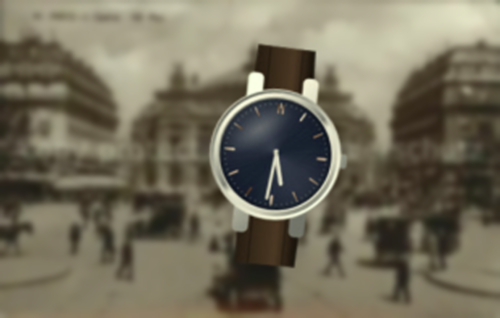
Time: **5:31**
